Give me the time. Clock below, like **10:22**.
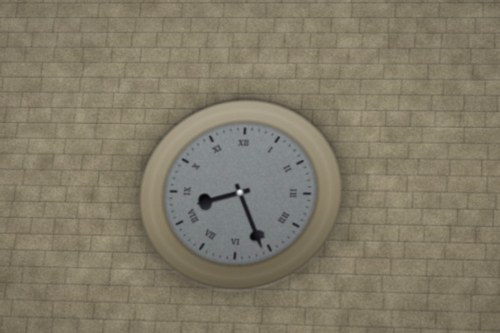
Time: **8:26**
